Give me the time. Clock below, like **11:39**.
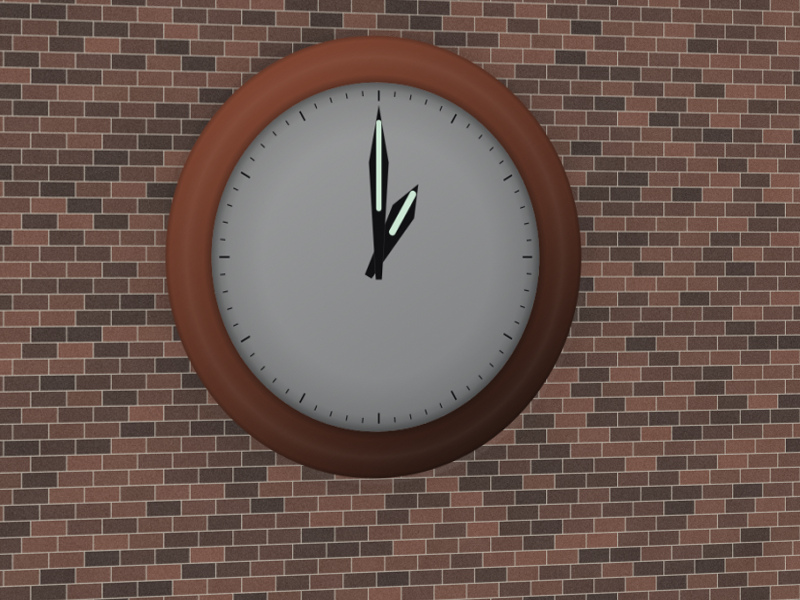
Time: **1:00**
